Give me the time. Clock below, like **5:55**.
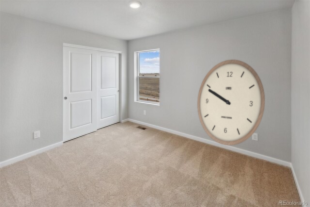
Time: **9:49**
